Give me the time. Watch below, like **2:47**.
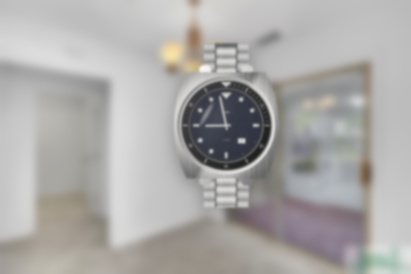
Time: **8:58**
